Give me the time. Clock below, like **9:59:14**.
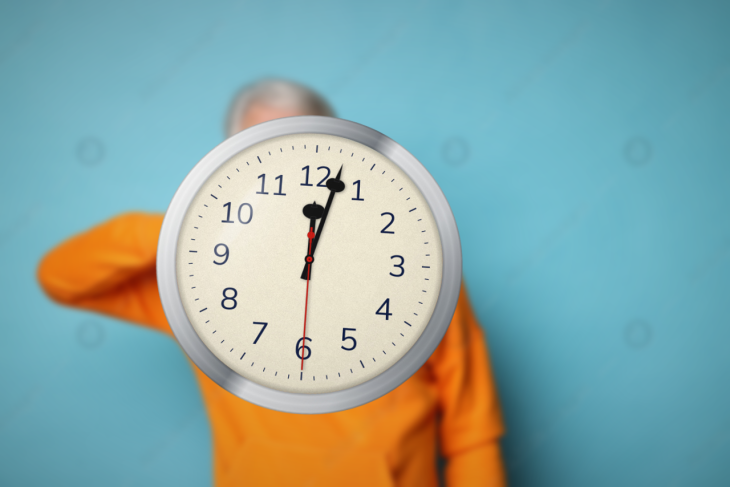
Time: **12:02:30**
